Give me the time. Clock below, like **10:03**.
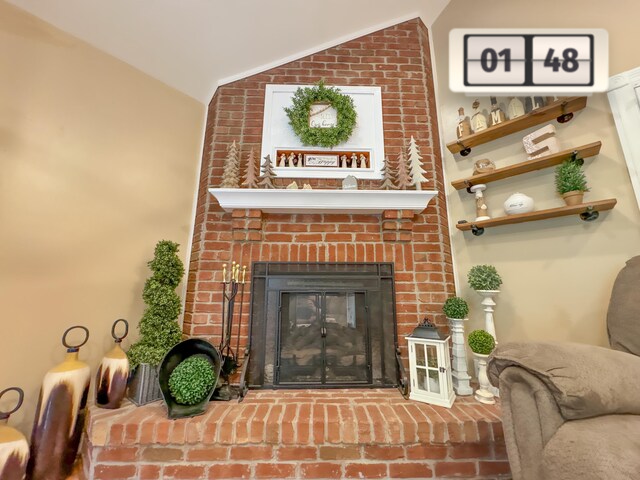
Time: **1:48**
